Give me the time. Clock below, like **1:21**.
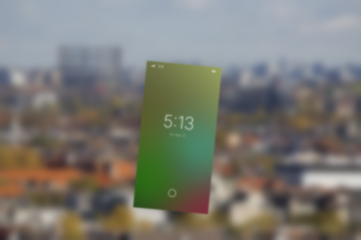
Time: **5:13**
